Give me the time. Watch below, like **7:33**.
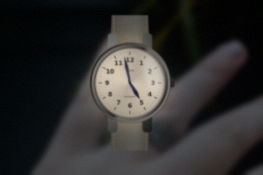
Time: **4:58**
